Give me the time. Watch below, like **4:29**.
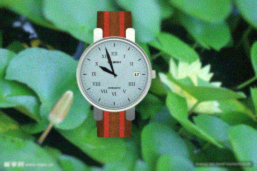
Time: **9:57**
